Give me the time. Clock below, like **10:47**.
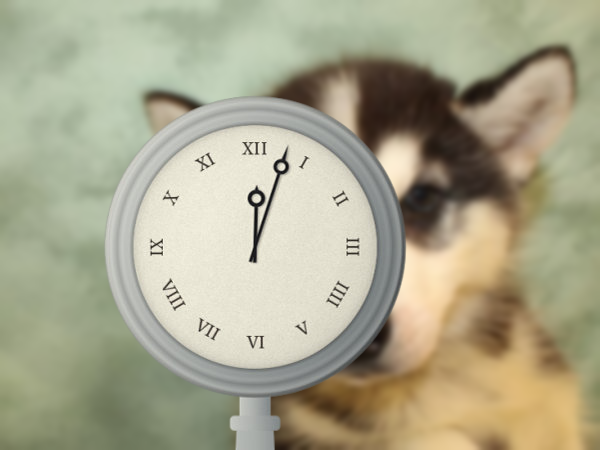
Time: **12:03**
